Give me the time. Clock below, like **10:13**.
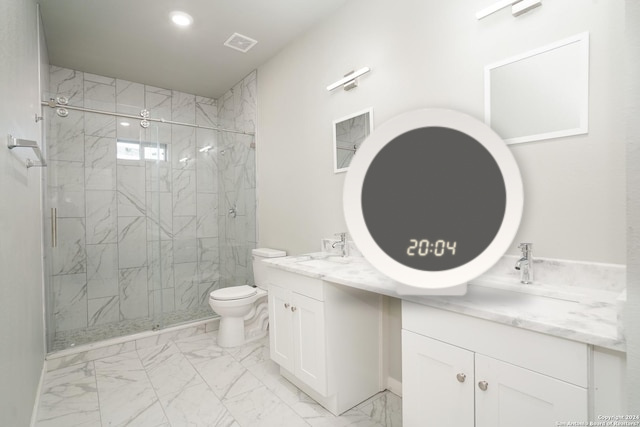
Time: **20:04**
